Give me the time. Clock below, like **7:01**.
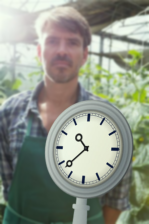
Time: **10:38**
